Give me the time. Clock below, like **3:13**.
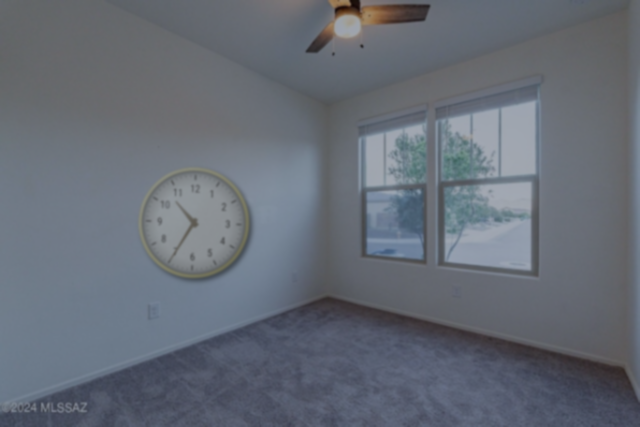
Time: **10:35**
